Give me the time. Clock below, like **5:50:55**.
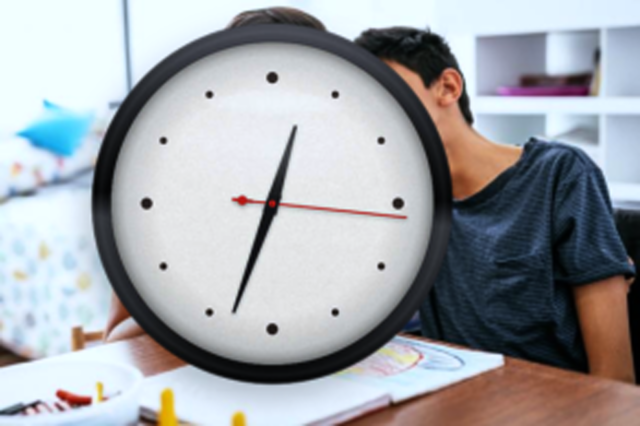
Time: **12:33:16**
